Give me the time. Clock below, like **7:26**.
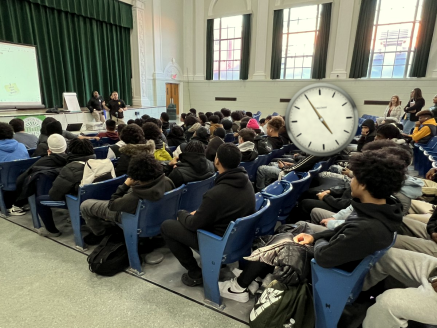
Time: **4:55**
